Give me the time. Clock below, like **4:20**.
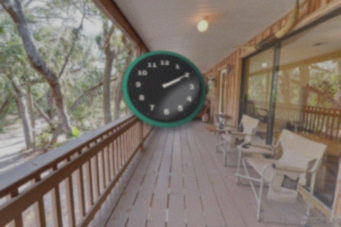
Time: **2:10**
